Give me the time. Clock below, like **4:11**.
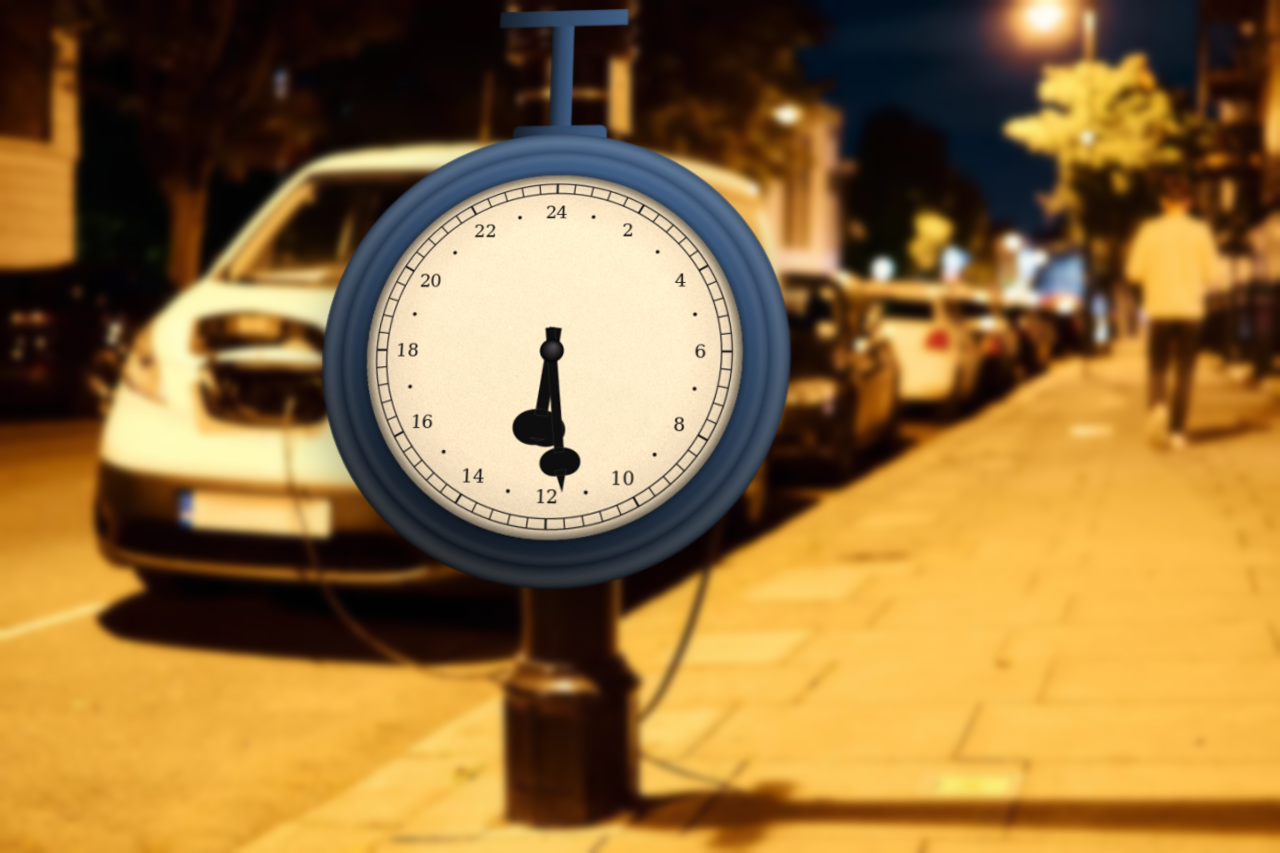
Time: **12:29**
